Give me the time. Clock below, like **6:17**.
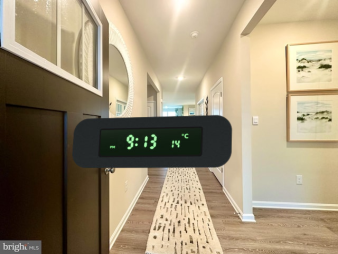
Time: **9:13**
